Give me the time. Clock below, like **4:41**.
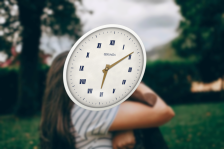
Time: **6:09**
